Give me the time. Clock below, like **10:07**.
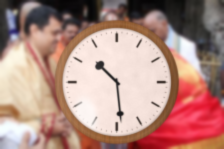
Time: **10:29**
